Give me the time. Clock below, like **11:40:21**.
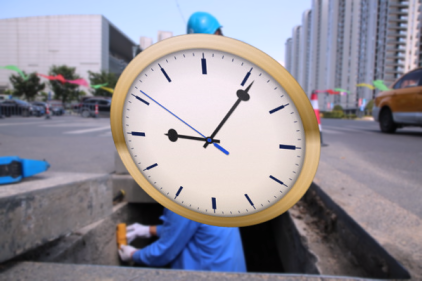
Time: **9:05:51**
